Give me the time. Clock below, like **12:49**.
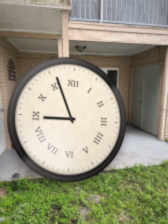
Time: **8:56**
